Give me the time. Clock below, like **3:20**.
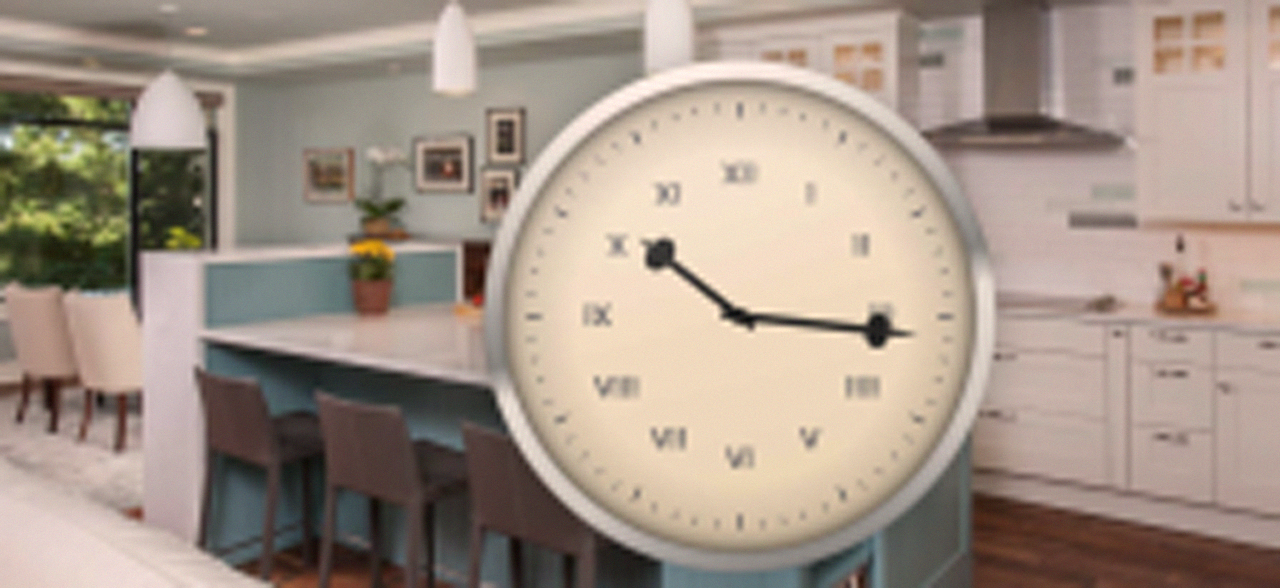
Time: **10:16**
